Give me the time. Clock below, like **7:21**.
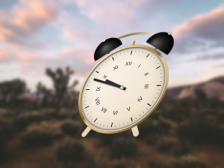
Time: **9:48**
